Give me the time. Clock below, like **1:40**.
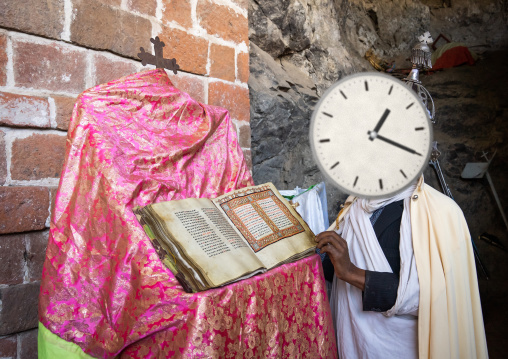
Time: **1:20**
